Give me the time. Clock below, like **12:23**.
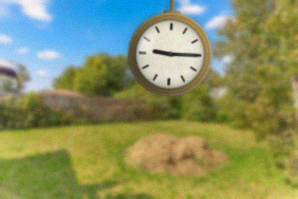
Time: **9:15**
